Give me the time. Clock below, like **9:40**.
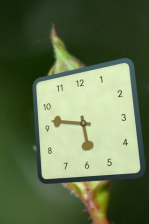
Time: **5:47**
